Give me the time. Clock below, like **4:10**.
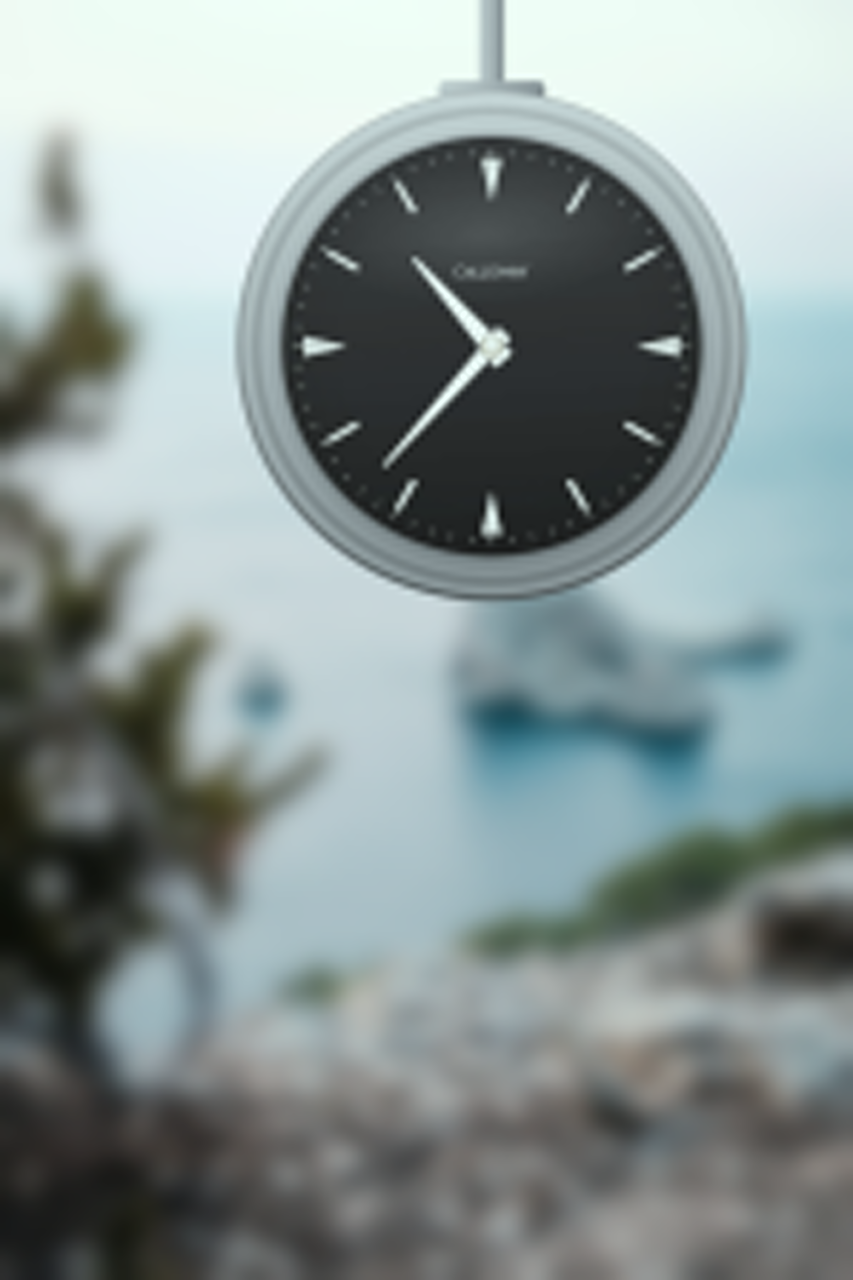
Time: **10:37**
